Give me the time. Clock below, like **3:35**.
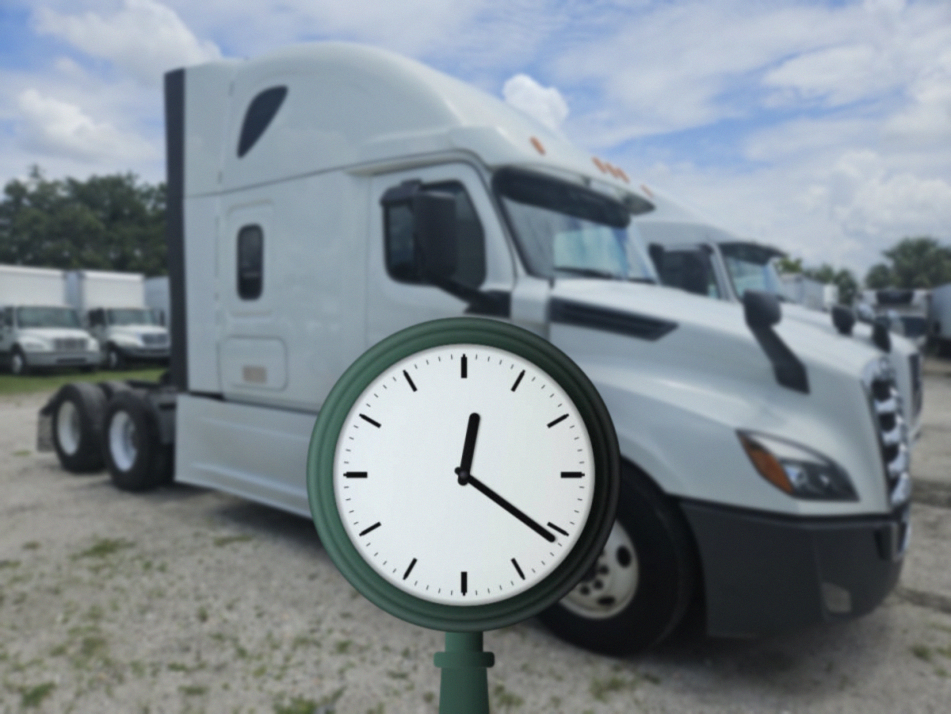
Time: **12:21**
